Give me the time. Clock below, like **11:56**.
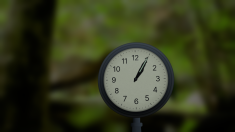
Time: **1:05**
